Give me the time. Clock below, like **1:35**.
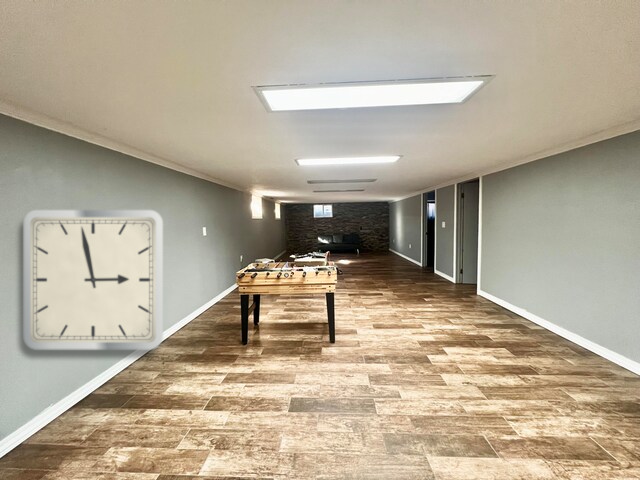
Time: **2:58**
